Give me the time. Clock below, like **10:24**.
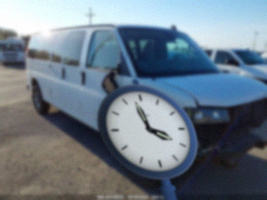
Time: **3:58**
